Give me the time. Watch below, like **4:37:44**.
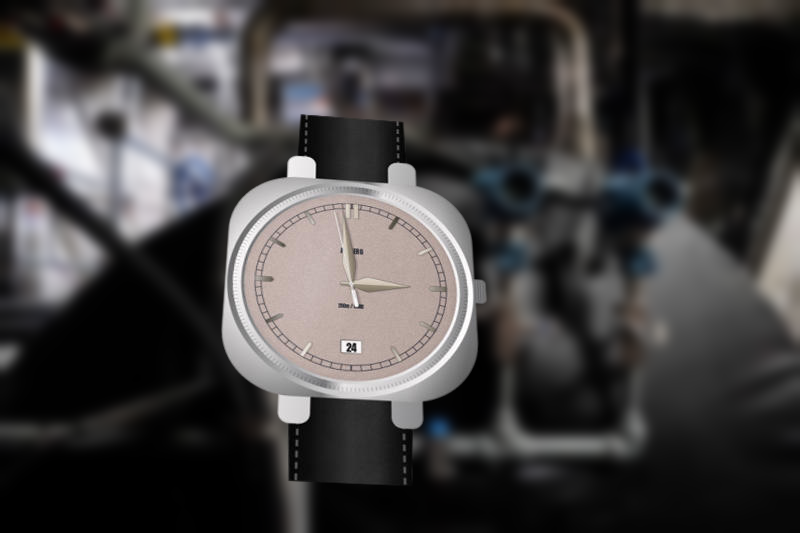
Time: **2:58:58**
